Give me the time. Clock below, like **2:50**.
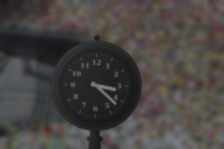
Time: **3:22**
